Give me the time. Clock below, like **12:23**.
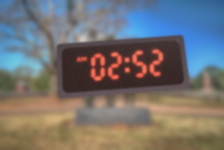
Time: **2:52**
